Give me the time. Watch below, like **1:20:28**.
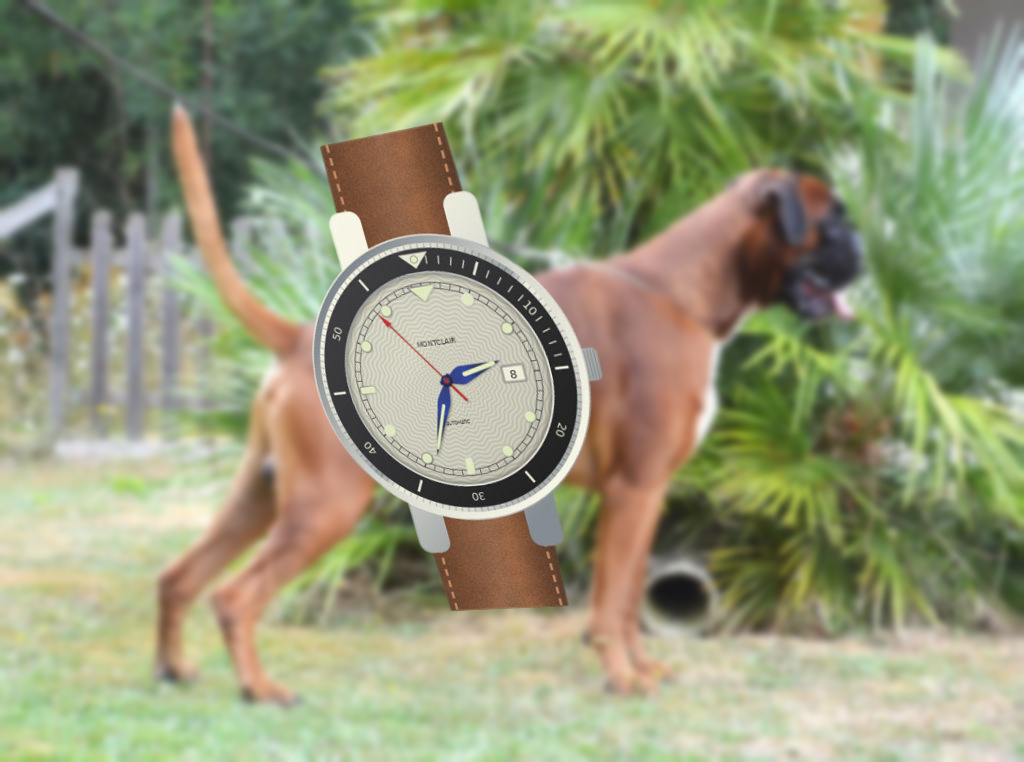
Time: **2:33:54**
